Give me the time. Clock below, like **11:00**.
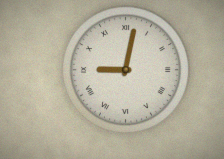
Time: **9:02**
